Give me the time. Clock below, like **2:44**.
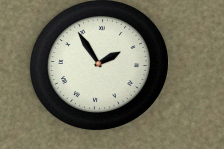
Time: **1:54**
